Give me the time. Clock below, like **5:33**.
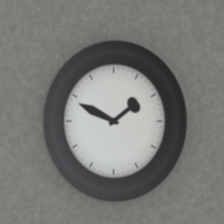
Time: **1:49**
